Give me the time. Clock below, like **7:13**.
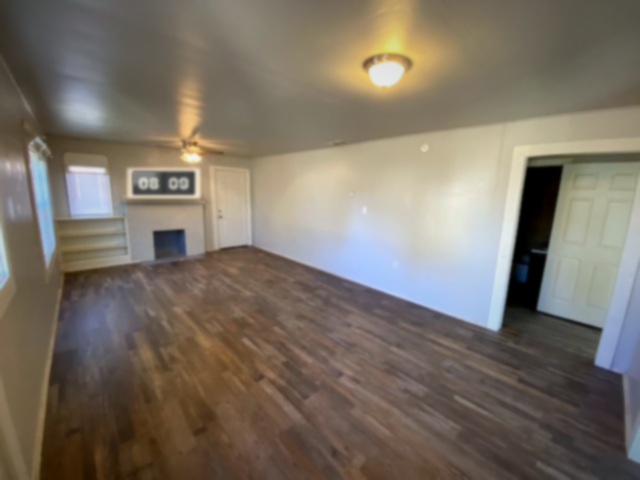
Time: **8:09**
